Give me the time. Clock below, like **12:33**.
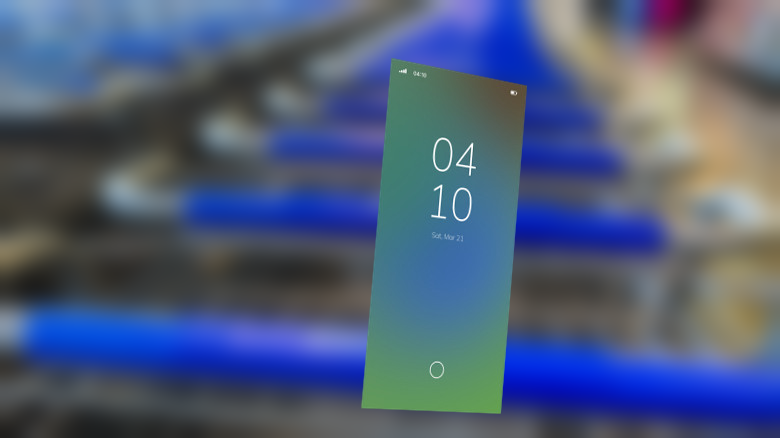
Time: **4:10**
